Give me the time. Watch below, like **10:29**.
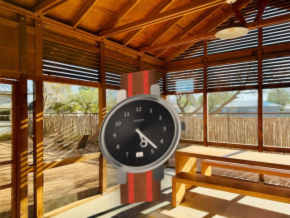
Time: **5:23**
